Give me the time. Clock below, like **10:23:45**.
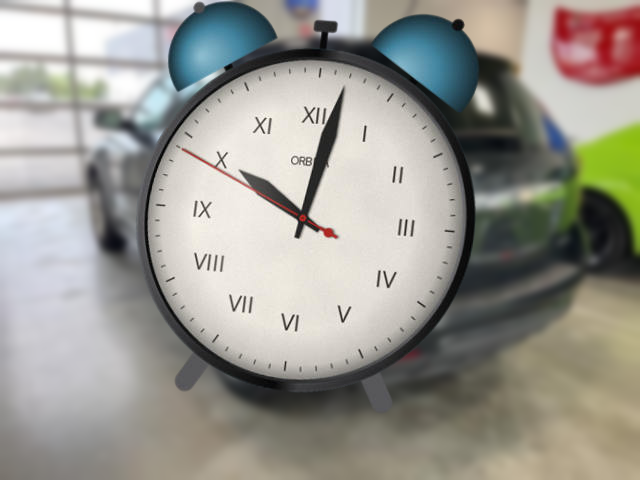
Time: **10:01:49**
